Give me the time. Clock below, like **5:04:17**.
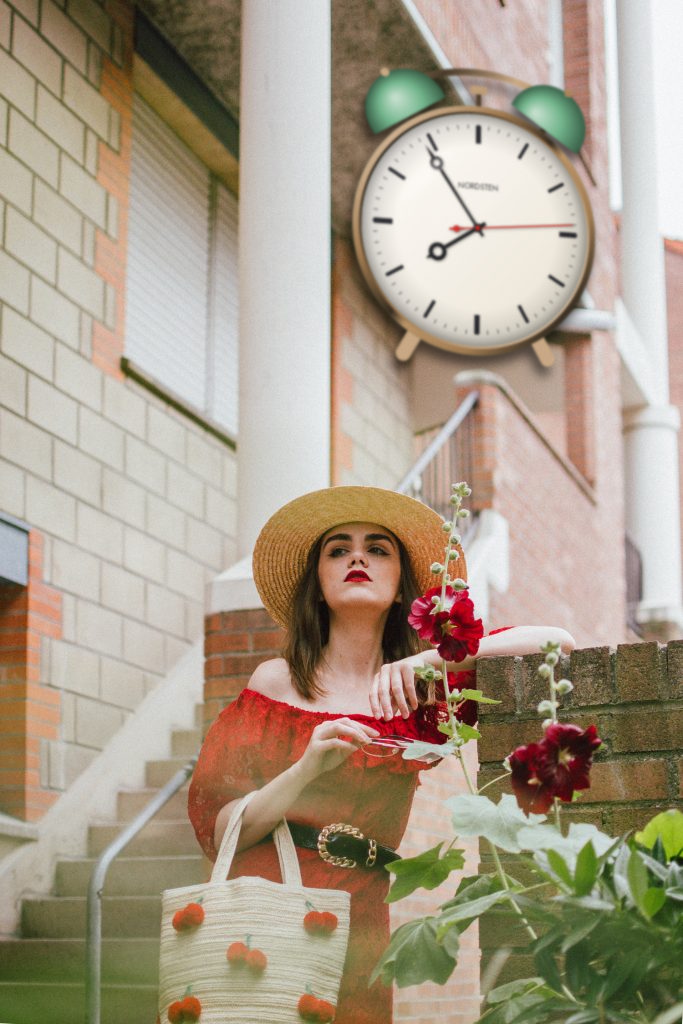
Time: **7:54:14**
